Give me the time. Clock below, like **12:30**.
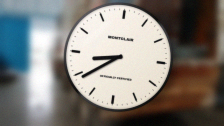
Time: **8:39**
